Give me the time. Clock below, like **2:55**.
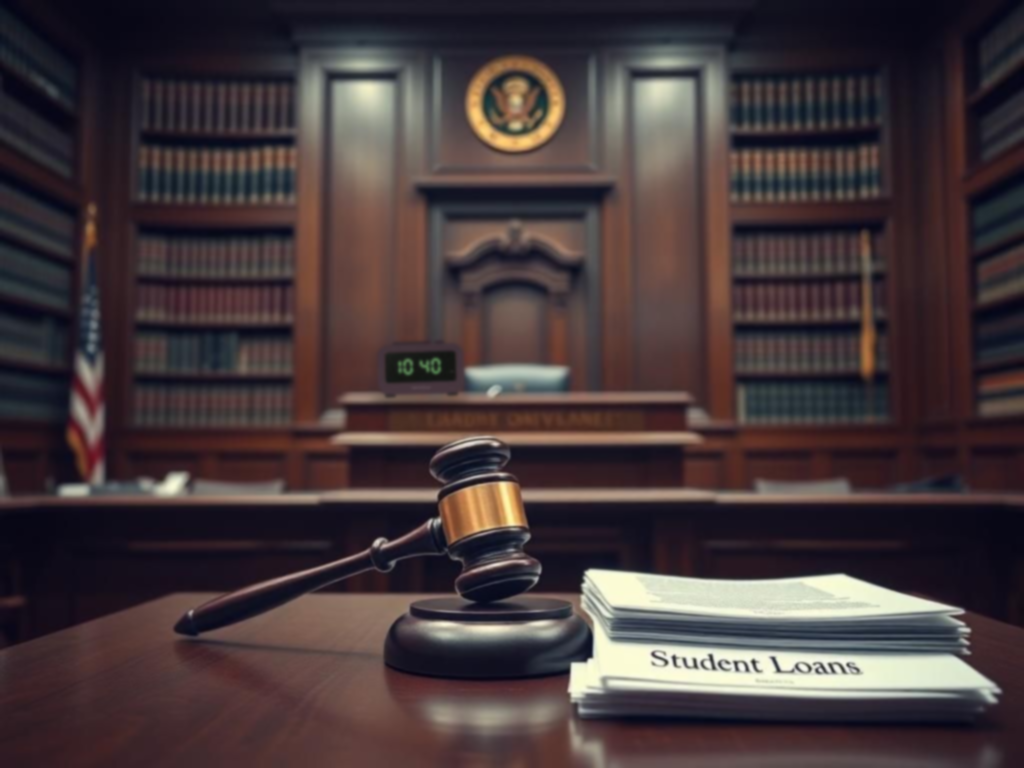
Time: **10:40**
